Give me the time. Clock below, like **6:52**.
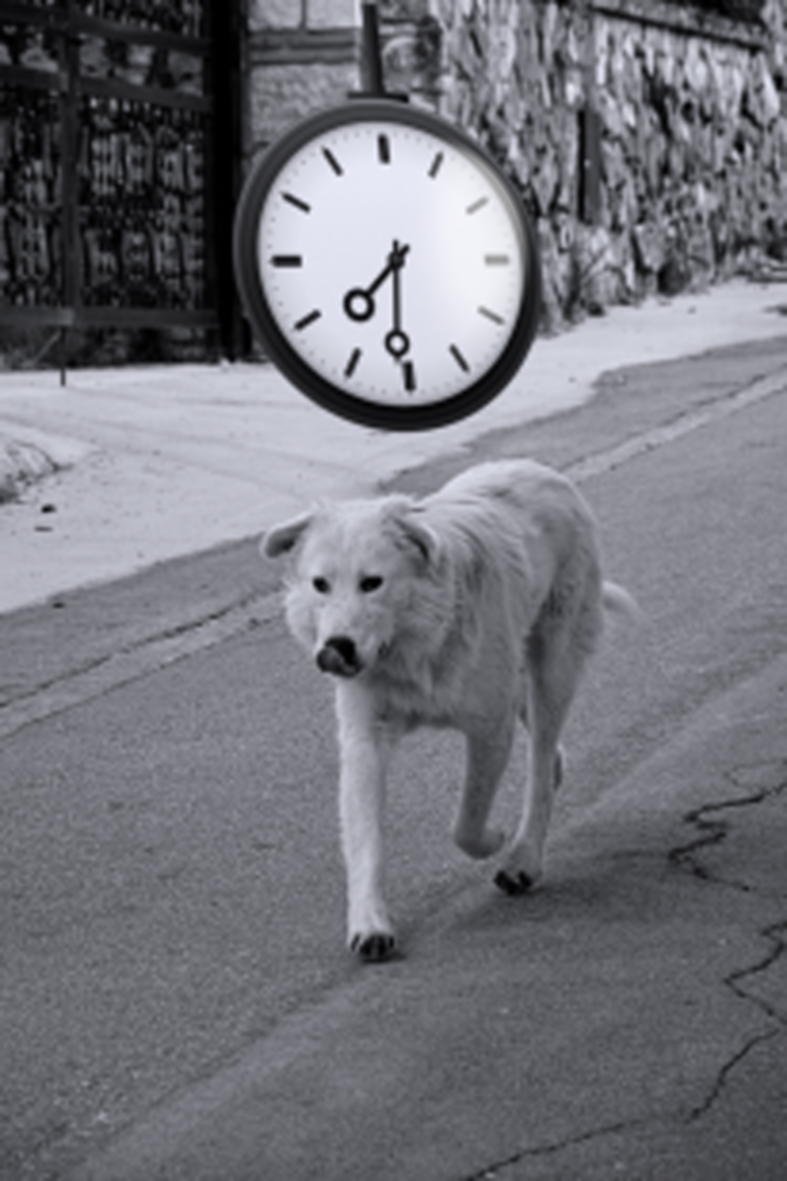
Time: **7:31**
